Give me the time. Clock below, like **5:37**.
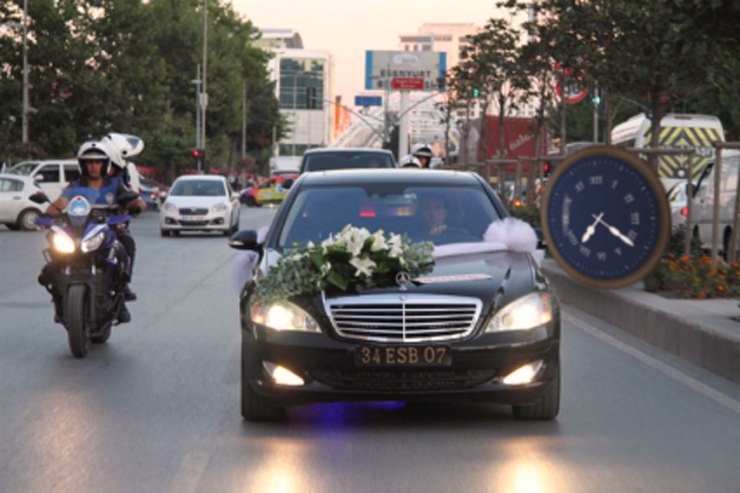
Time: **7:21**
